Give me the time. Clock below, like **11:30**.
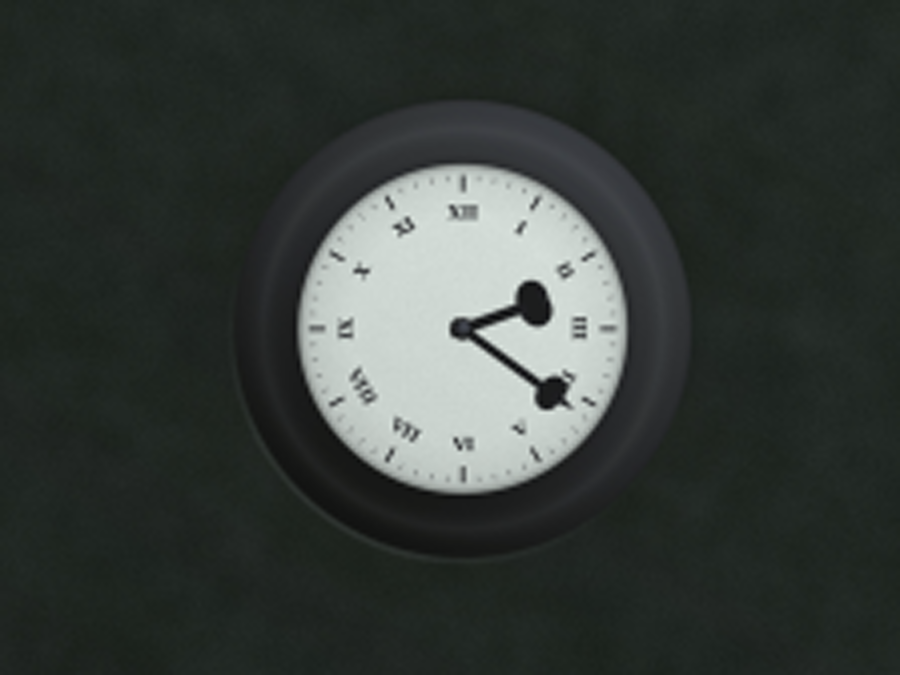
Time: **2:21**
